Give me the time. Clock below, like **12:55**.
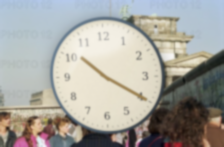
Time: **10:20**
